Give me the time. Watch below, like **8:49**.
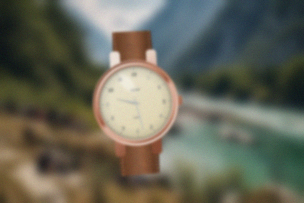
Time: **9:28**
